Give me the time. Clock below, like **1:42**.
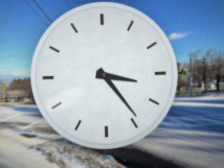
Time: **3:24**
